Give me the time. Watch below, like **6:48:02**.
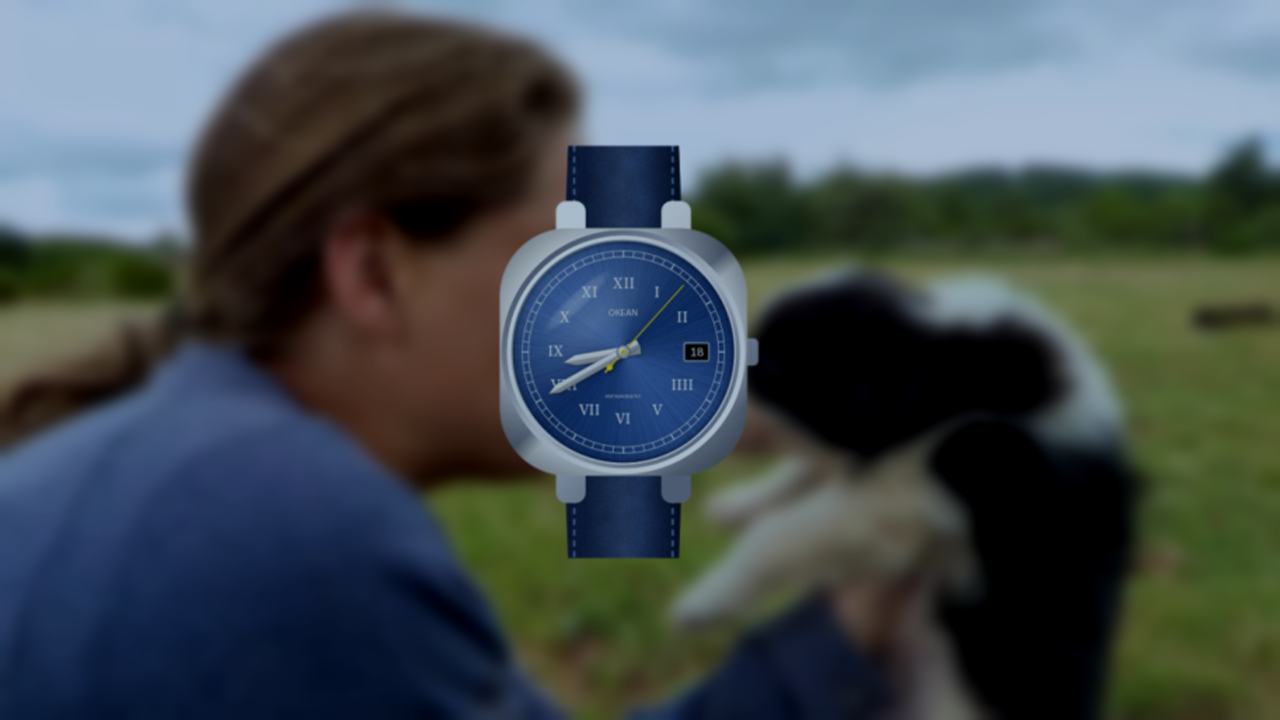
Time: **8:40:07**
